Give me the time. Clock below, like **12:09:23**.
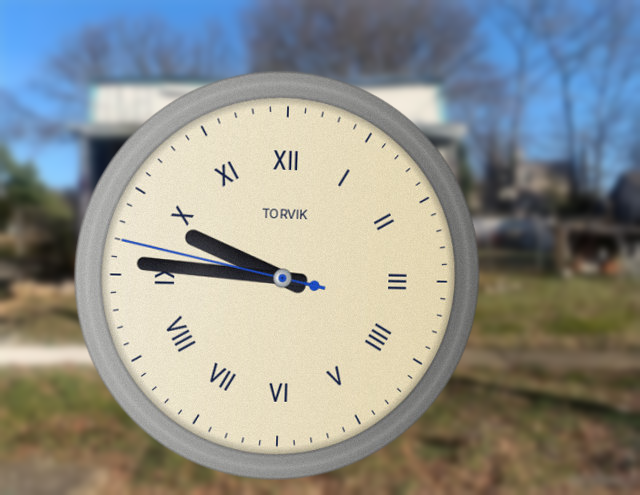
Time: **9:45:47**
